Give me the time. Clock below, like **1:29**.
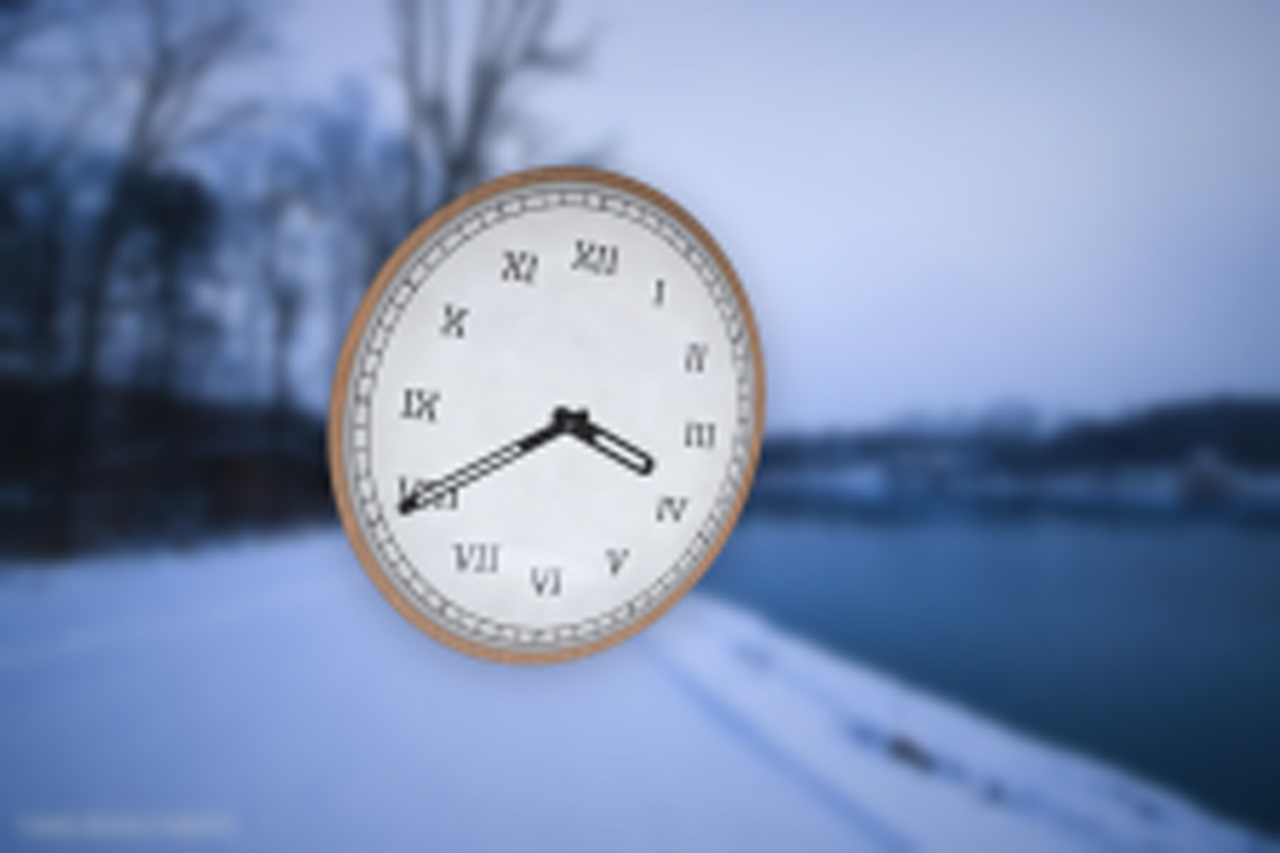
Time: **3:40**
